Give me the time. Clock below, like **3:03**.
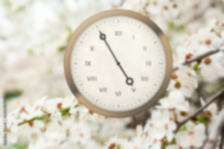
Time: **4:55**
